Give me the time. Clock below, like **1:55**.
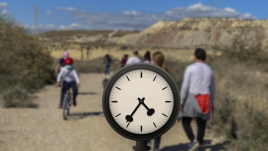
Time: **4:36**
